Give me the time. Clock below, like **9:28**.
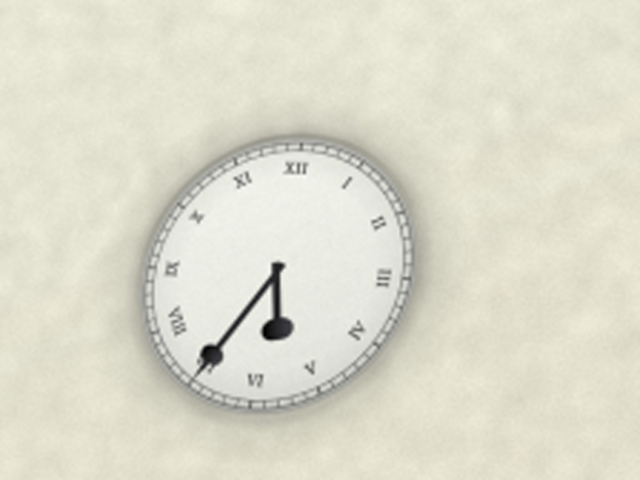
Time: **5:35**
